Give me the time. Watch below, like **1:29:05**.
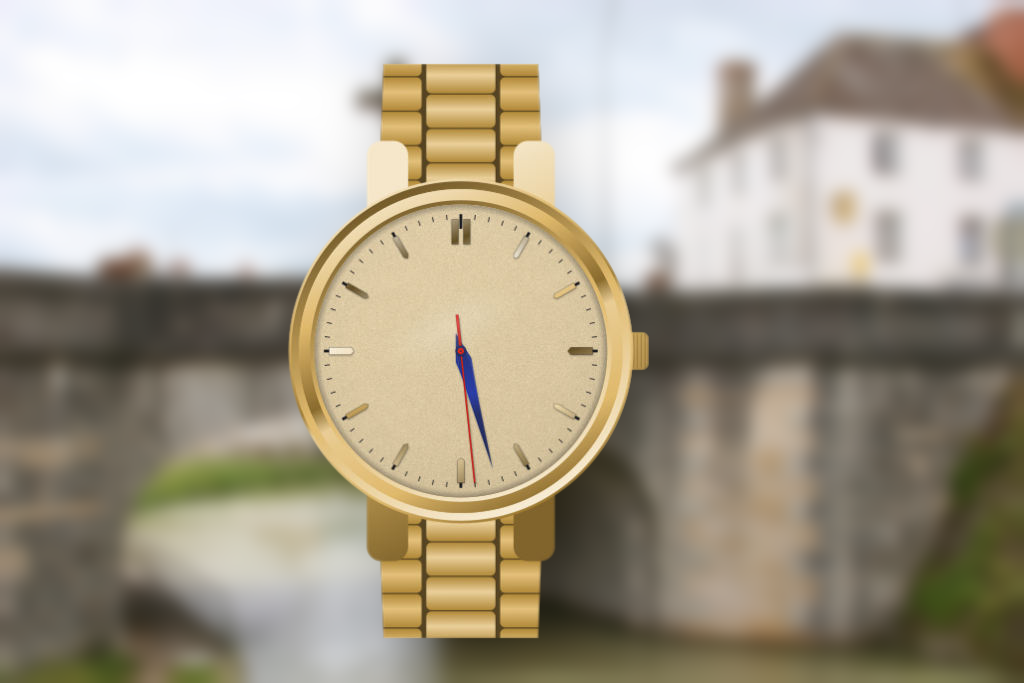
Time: **5:27:29**
